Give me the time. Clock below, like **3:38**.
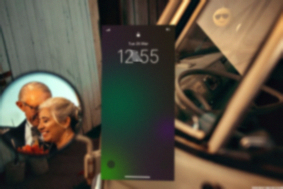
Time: **12:55**
